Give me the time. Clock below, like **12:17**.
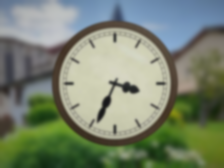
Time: **3:34**
